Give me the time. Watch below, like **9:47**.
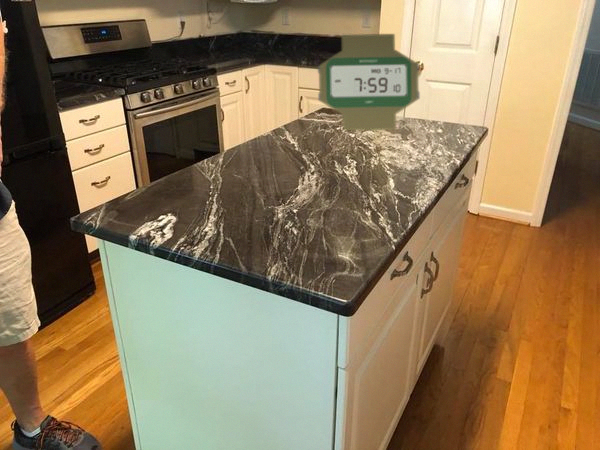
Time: **7:59**
